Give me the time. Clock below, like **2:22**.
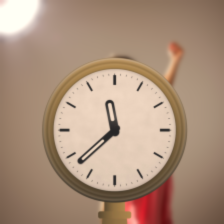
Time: **11:38**
